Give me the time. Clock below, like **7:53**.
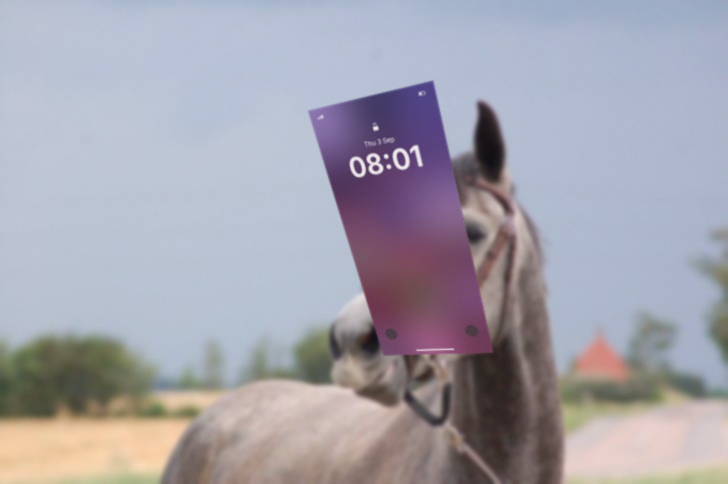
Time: **8:01**
